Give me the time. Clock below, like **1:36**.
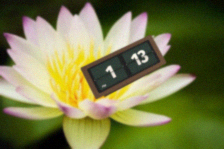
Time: **1:13**
